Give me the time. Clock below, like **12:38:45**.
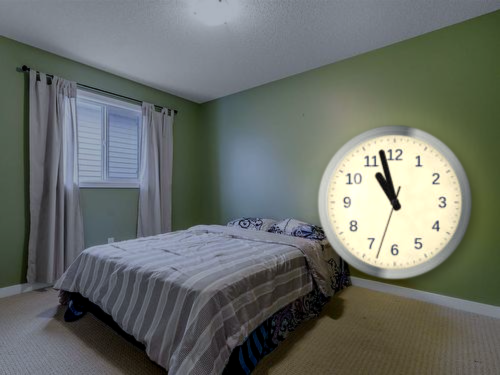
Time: **10:57:33**
